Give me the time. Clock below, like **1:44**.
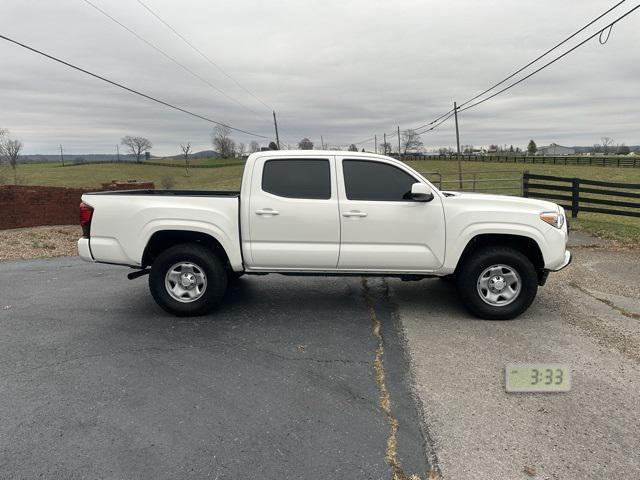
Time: **3:33**
